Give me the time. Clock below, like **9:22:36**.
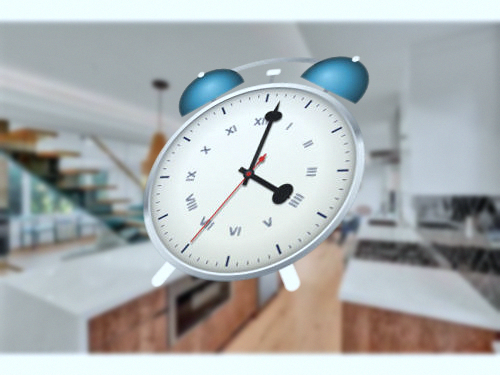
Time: **4:01:35**
